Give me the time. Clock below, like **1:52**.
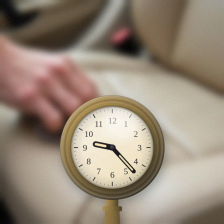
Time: **9:23**
